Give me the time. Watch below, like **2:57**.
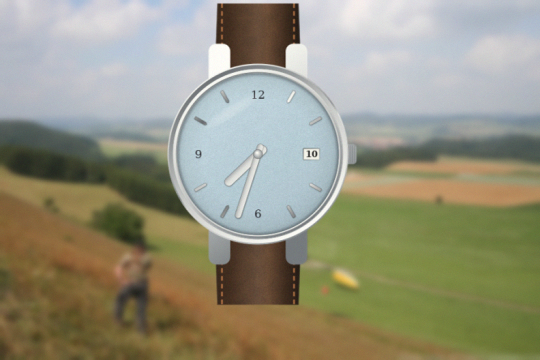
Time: **7:33**
